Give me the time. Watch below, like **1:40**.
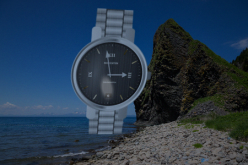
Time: **2:58**
